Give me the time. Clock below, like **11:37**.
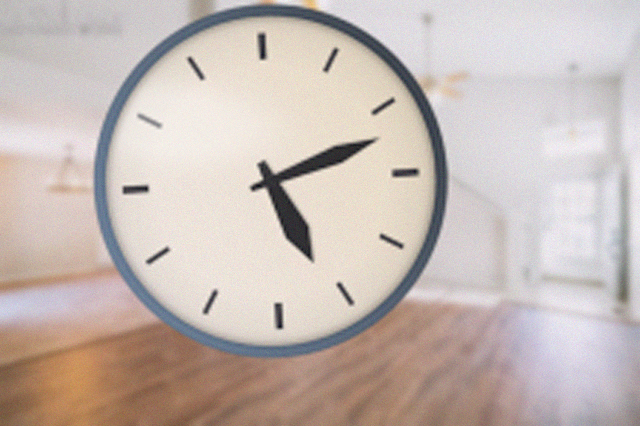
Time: **5:12**
